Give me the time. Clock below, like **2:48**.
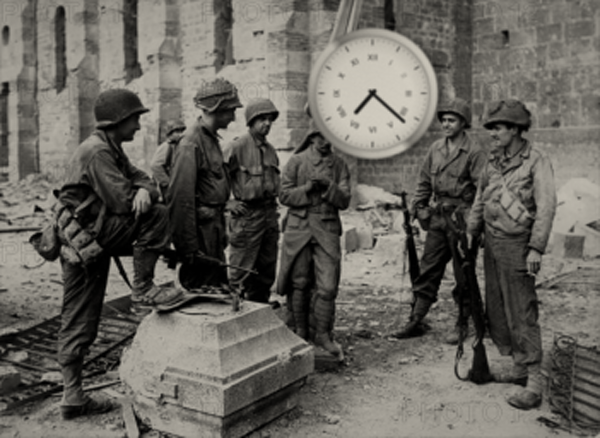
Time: **7:22**
